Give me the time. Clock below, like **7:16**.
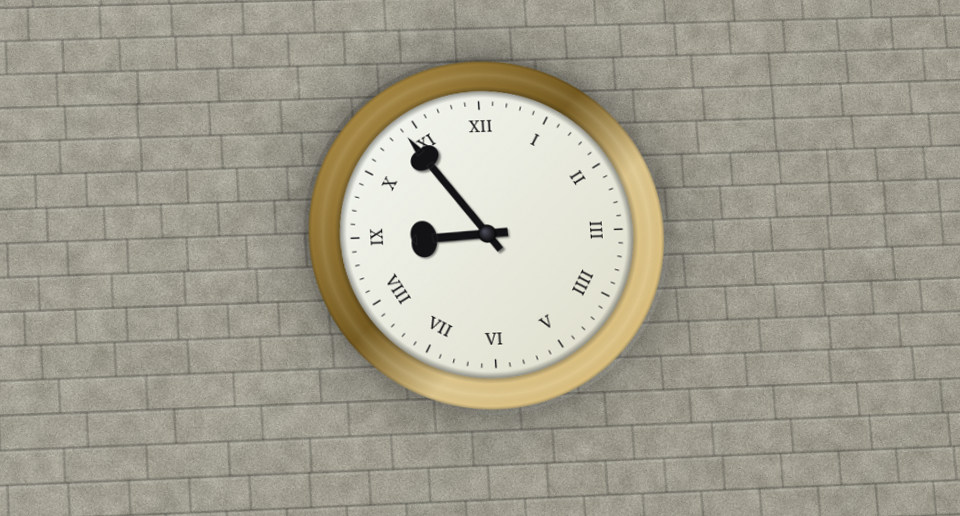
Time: **8:54**
